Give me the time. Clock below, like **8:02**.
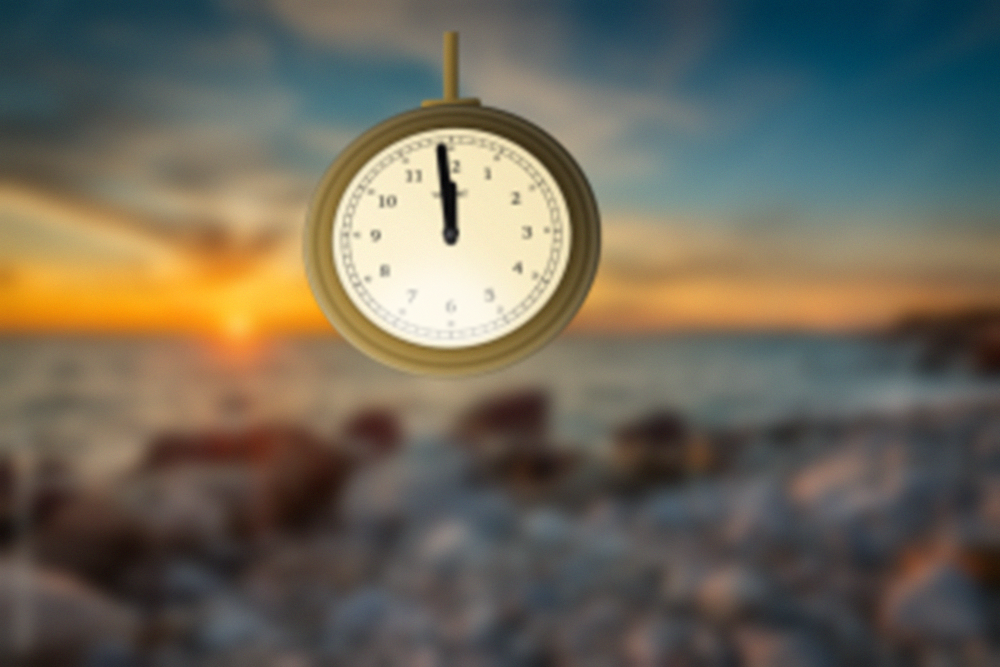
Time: **11:59**
